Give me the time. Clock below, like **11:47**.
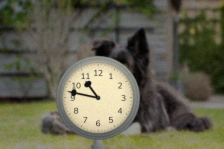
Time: **10:47**
